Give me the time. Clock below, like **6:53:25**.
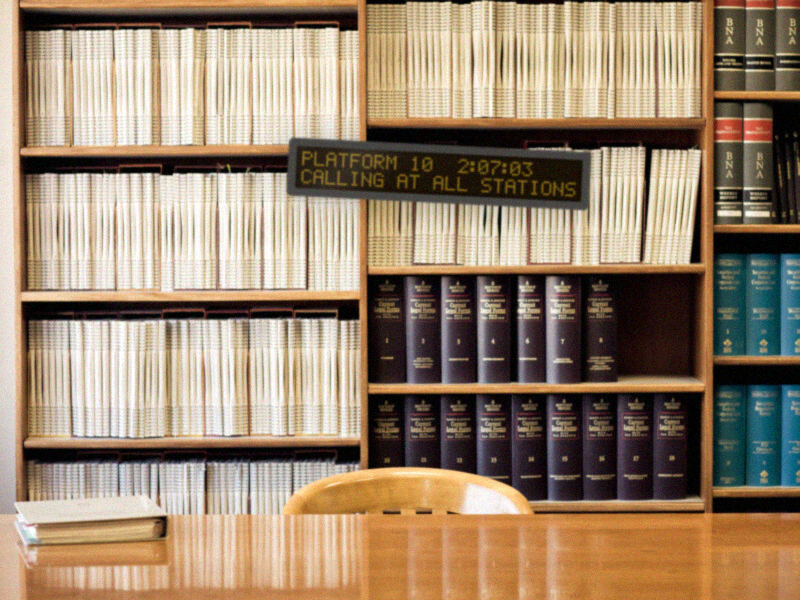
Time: **2:07:03**
